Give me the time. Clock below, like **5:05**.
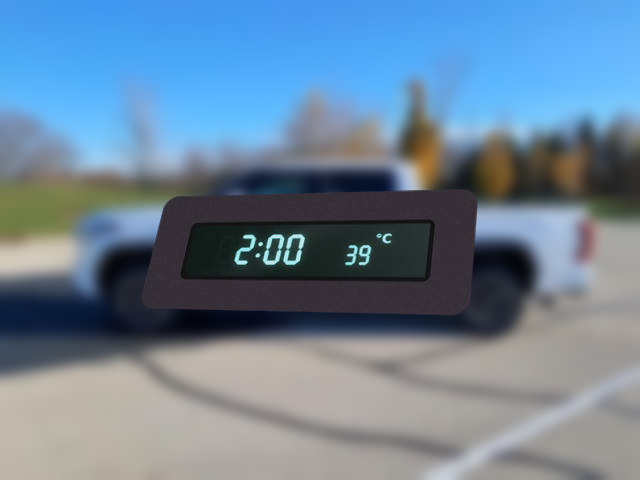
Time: **2:00**
